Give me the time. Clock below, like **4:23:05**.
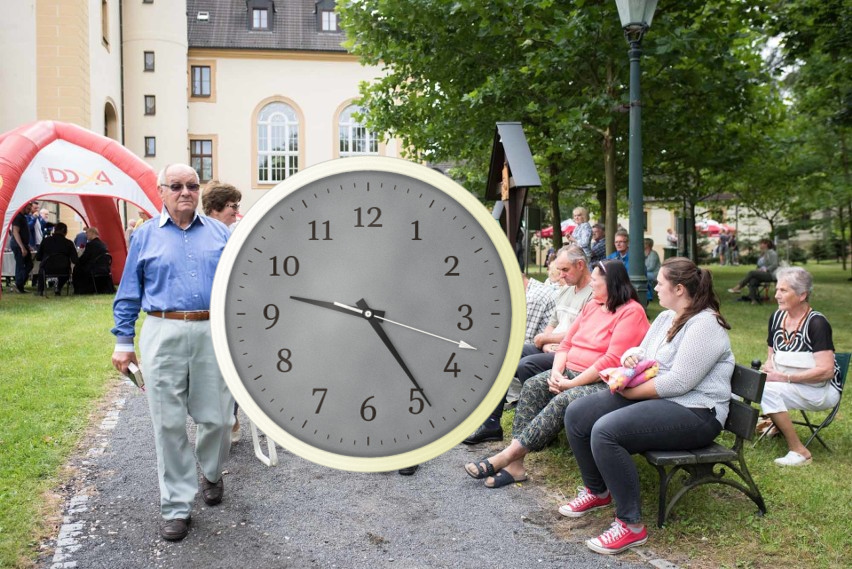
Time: **9:24:18**
